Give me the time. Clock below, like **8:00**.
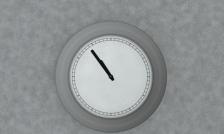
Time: **10:54**
